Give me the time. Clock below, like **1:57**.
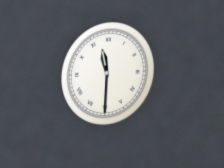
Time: **11:30**
